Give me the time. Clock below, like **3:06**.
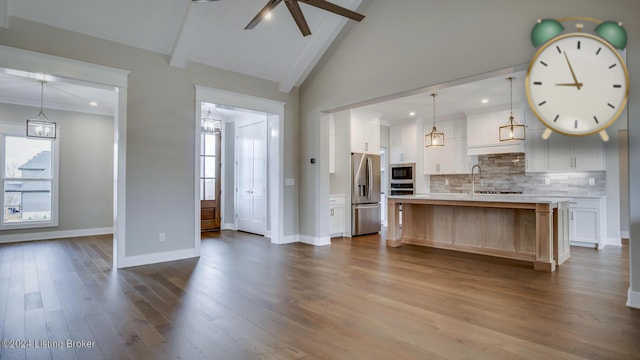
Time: **8:56**
